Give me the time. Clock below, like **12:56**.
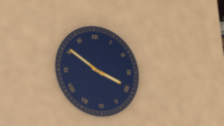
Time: **3:51**
